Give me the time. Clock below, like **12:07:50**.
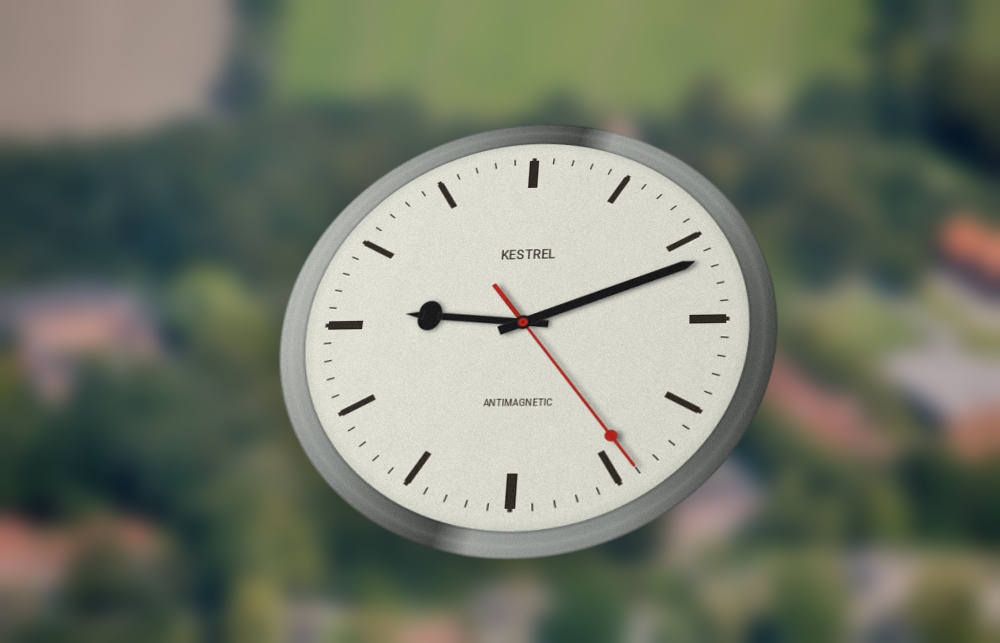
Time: **9:11:24**
